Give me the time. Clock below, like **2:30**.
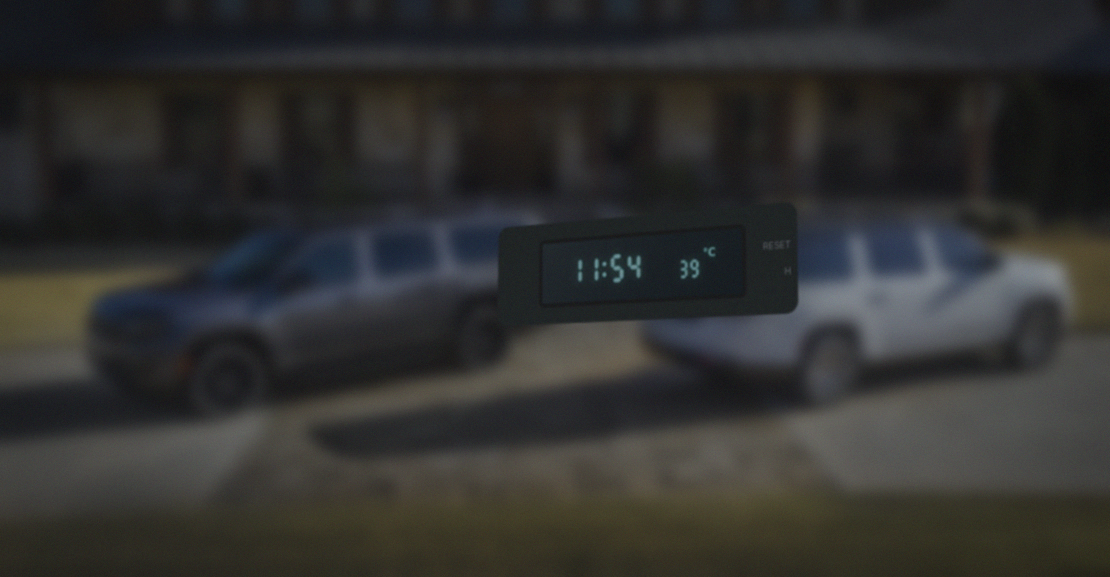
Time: **11:54**
